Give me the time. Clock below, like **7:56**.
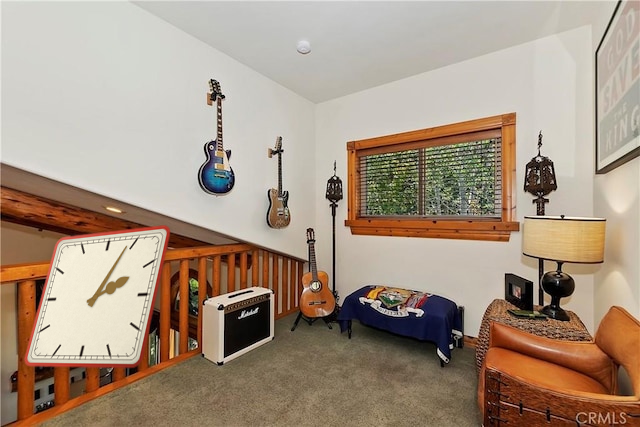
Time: **2:04**
